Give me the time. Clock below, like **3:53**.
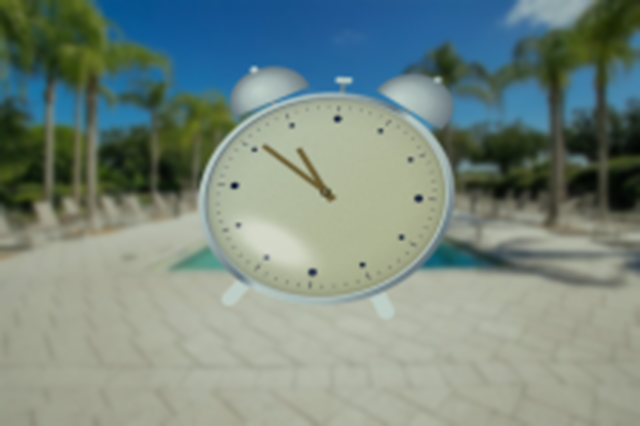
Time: **10:51**
